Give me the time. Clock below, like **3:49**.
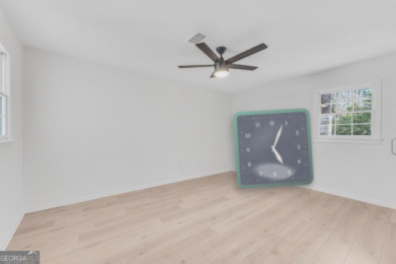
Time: **5:04**
